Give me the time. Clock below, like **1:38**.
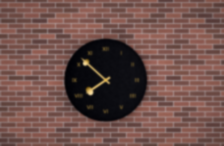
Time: **7:52**
